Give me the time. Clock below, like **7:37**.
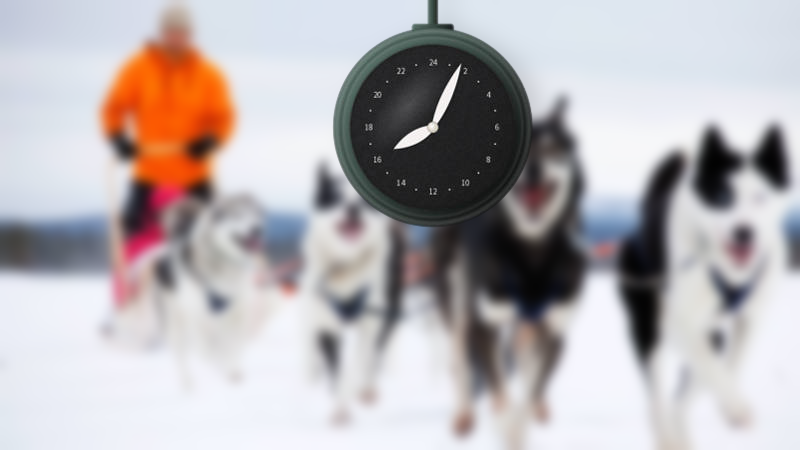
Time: **16:04**
